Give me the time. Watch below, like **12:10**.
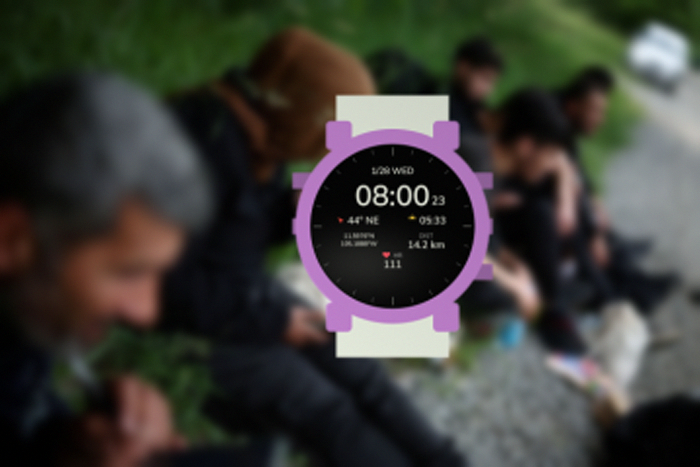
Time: **8:00**
